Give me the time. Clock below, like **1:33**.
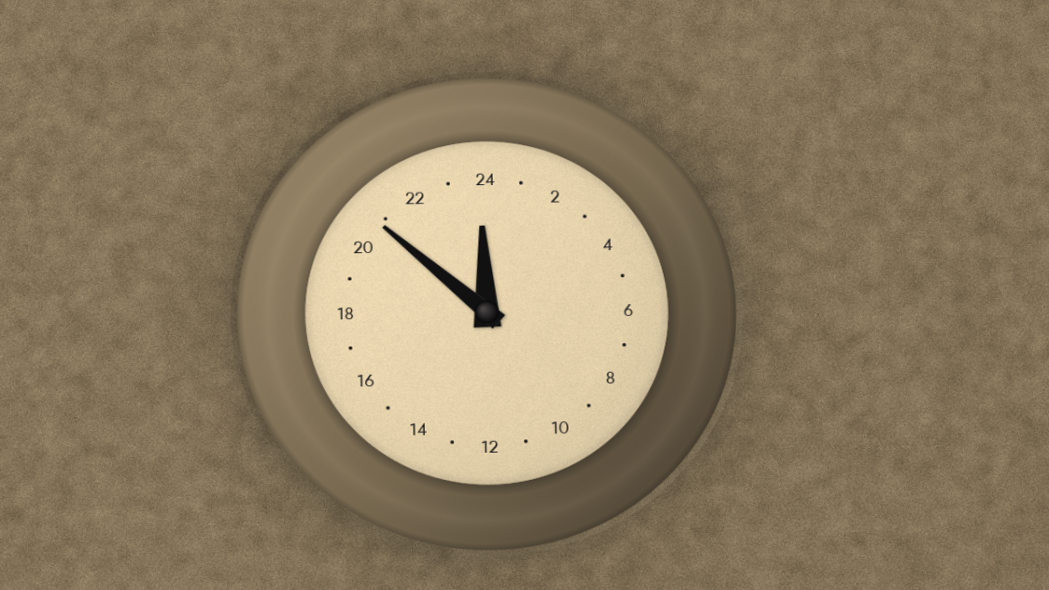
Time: **23:52**
